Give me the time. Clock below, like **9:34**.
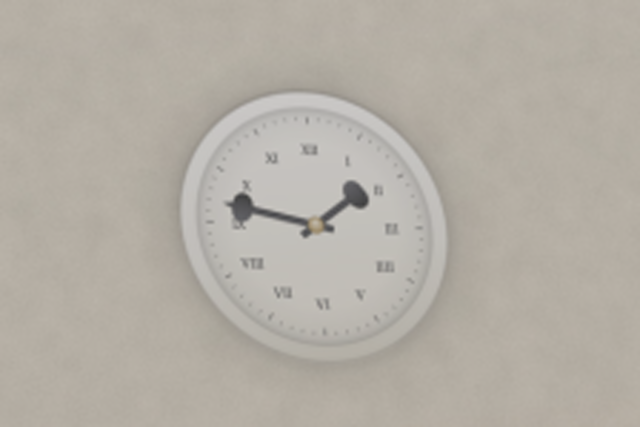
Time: **1:47**
